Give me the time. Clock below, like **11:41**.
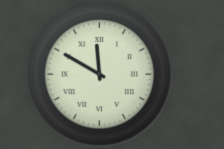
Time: **11:50**
